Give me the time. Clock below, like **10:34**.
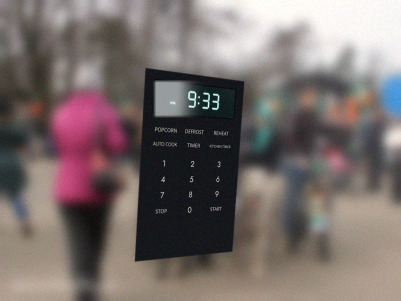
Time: **9:33**
